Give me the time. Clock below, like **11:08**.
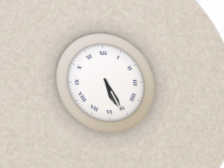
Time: **5:26**
